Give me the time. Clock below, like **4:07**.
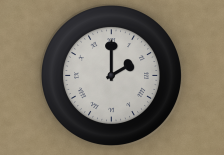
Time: **2:00**
